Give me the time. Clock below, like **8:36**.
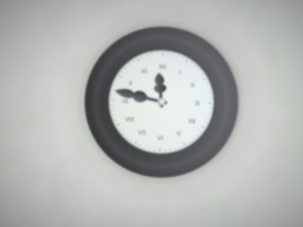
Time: **11:47**
